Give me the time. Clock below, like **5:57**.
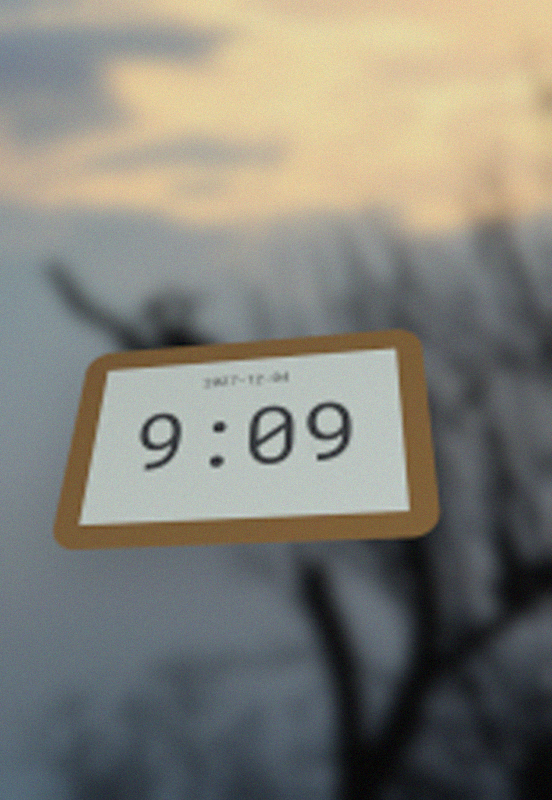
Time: **9:09**
